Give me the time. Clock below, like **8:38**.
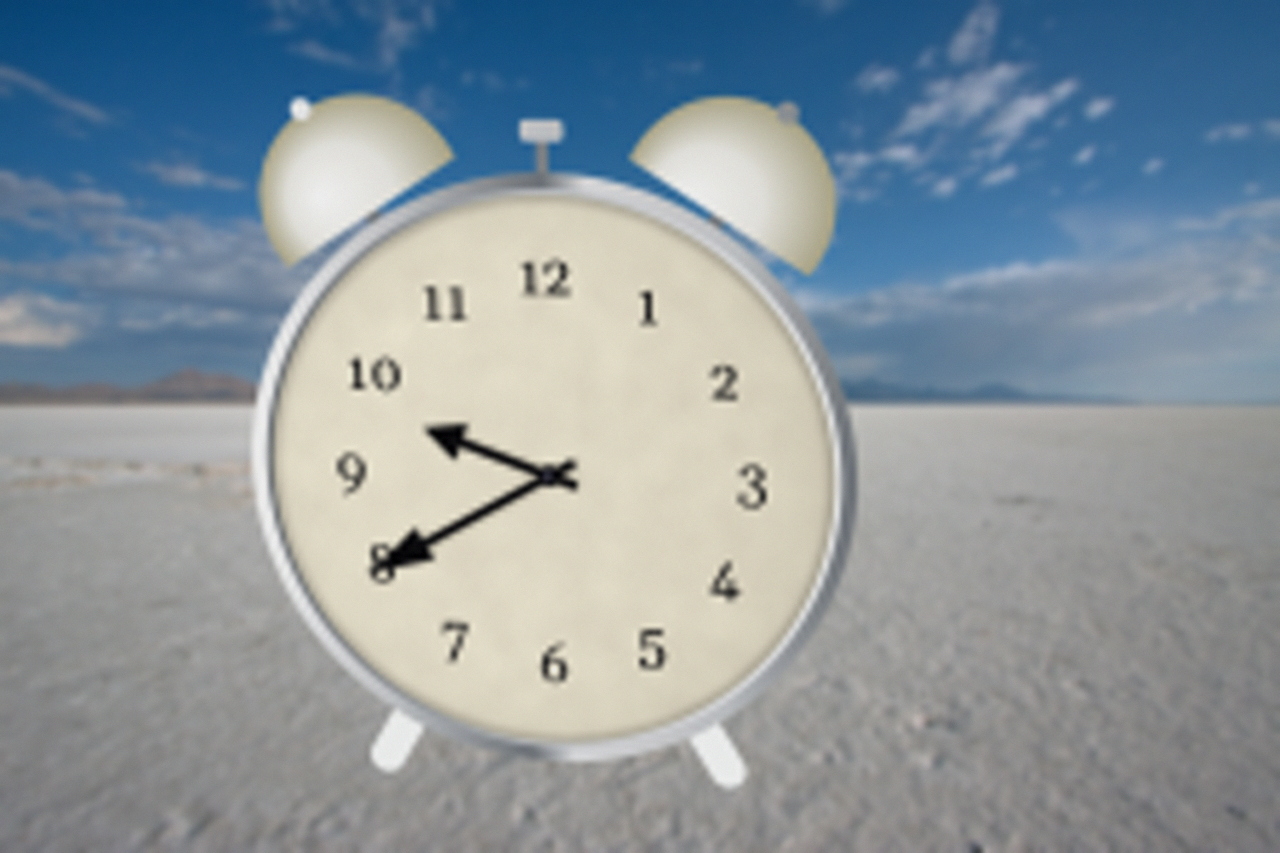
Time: **9:40**
